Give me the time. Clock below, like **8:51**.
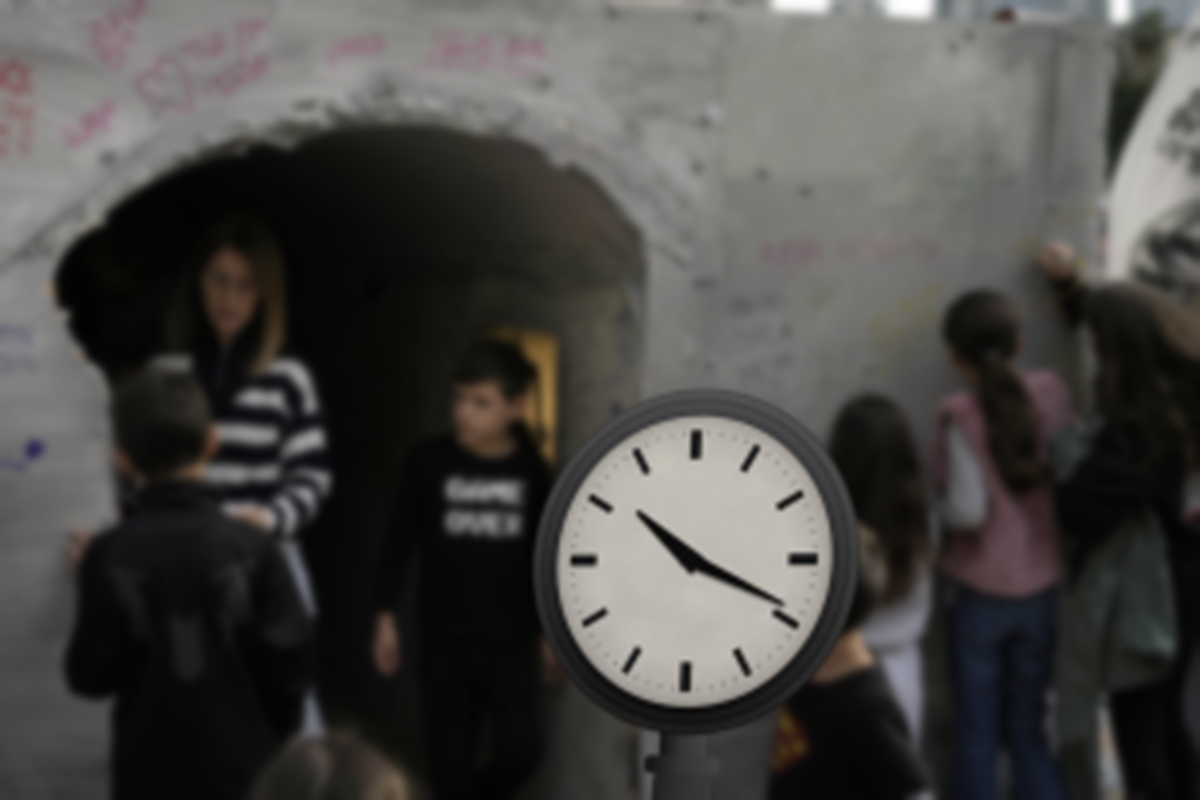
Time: **10:19**
